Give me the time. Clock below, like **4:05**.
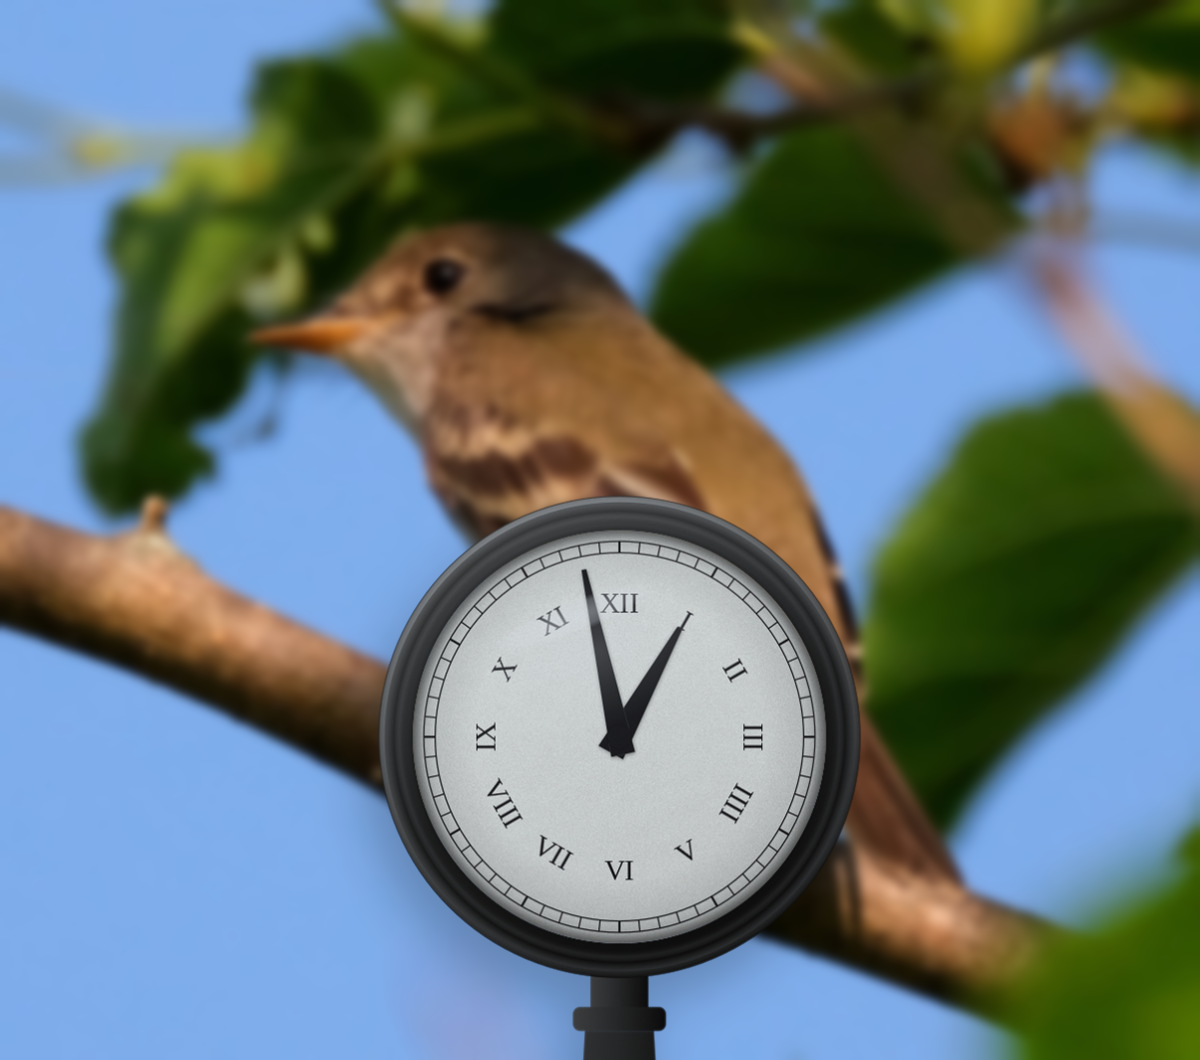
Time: **12:58**
